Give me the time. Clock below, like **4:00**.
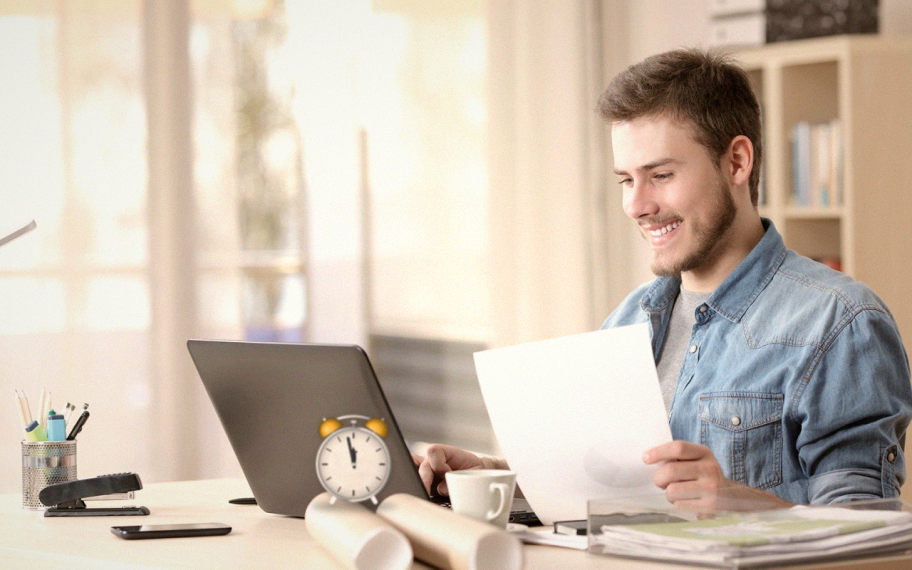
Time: **11:58**
